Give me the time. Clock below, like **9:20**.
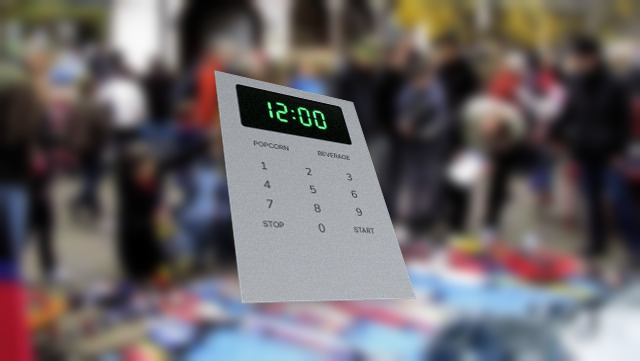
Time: **12:00**
